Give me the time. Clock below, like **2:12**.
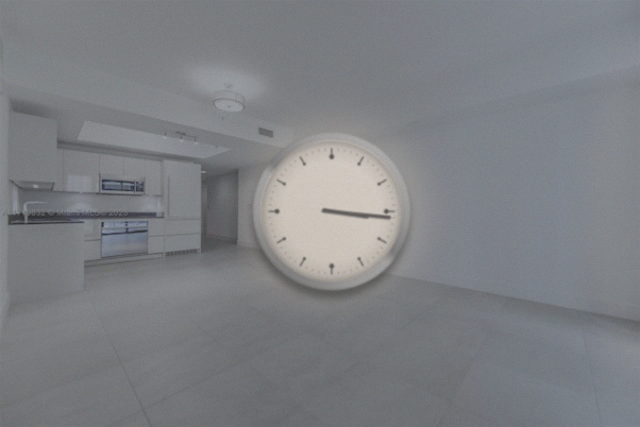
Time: **3:16**
